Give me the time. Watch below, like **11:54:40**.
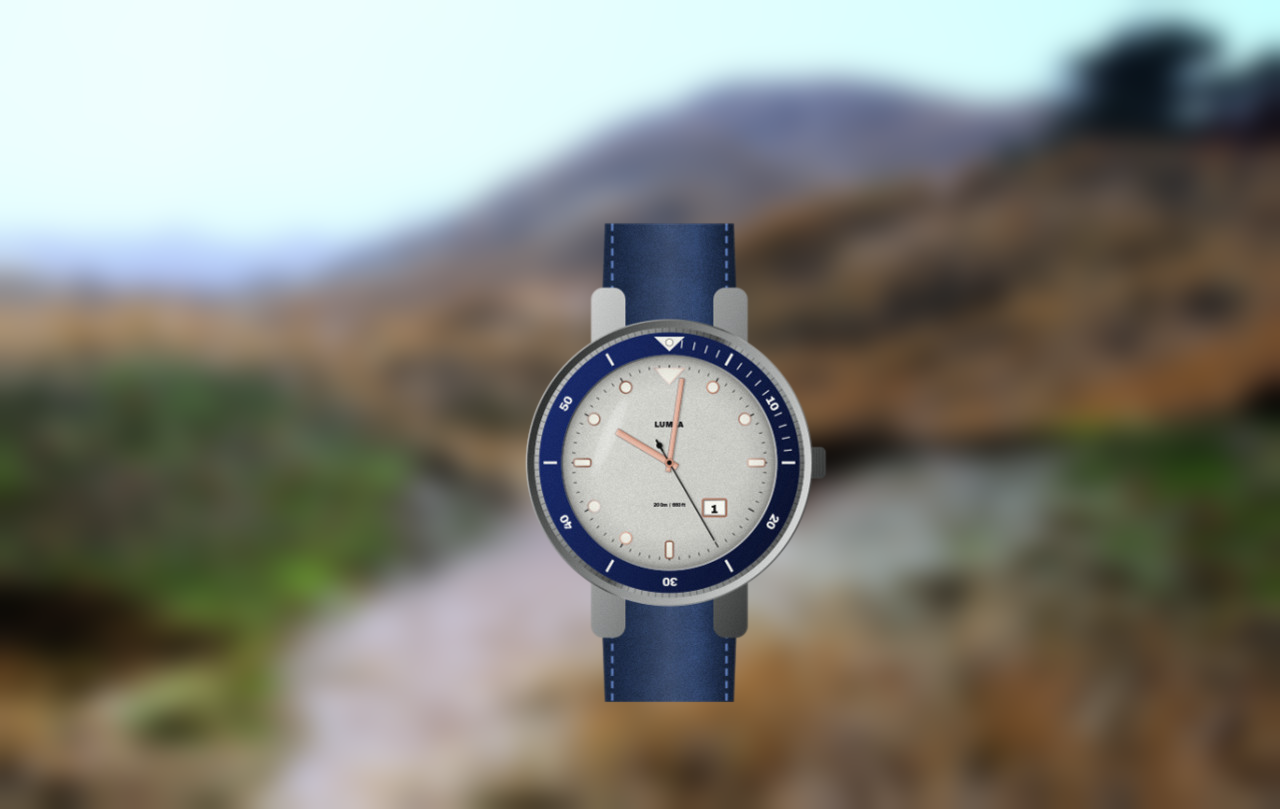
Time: **10:01:25**
